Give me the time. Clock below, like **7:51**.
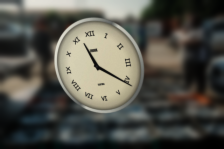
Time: **11:21**
